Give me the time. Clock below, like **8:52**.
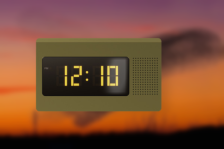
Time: **12:10**
